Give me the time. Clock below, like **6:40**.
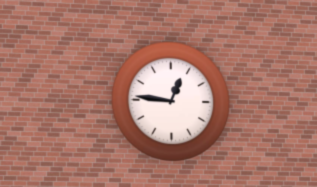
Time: **12:46**
